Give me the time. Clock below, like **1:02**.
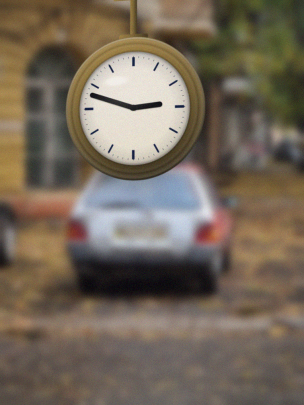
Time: **2:48**
